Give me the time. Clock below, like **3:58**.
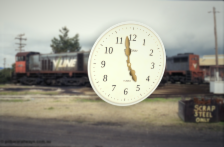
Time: **4:58**
